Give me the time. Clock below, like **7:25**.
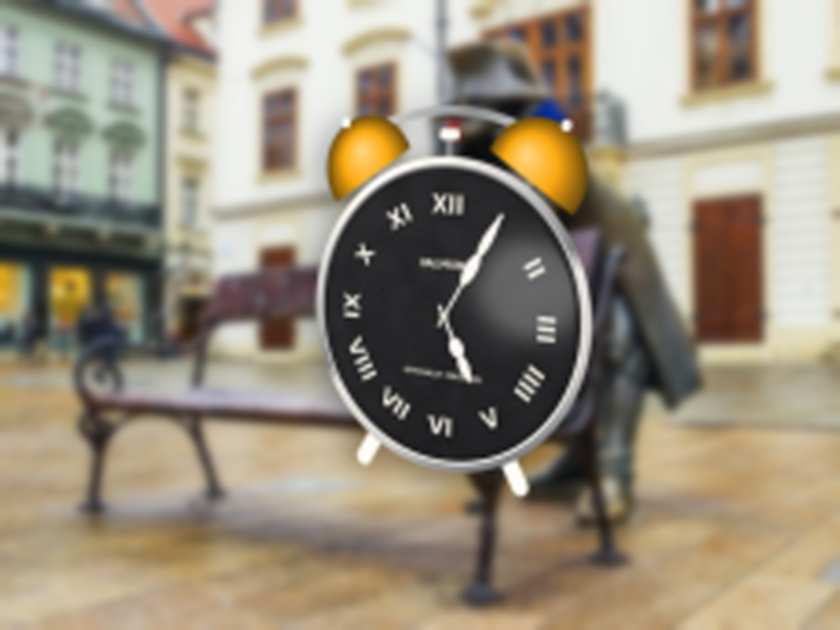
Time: **5:05**
